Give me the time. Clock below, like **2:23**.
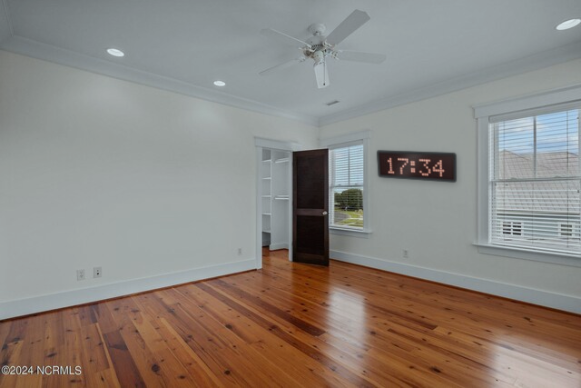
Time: **17:34**
